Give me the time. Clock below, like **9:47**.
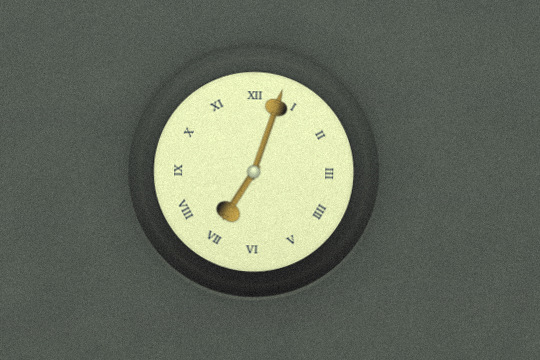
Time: **7:03**
